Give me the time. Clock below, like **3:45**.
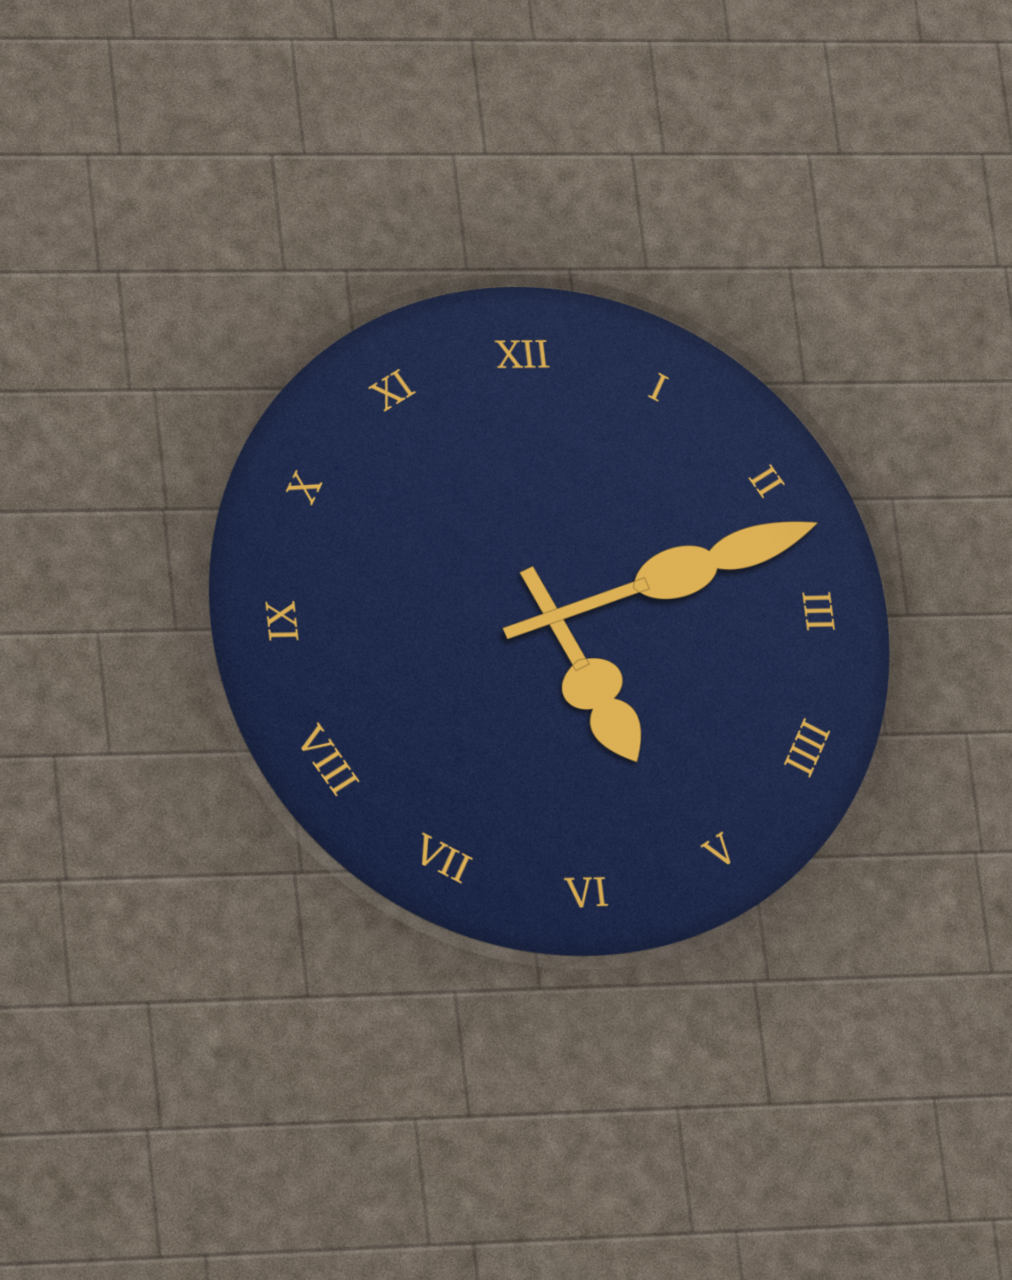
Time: **5:12**
